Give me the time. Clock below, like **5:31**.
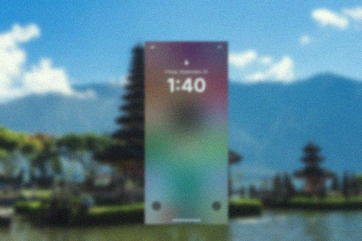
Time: **1:40**
